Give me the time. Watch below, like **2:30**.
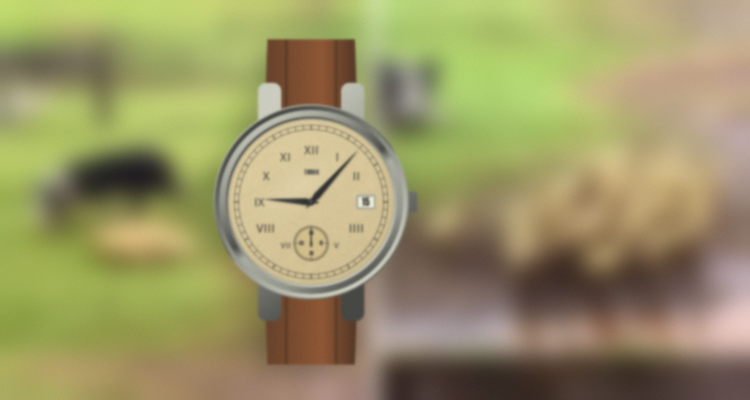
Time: **9:07**
